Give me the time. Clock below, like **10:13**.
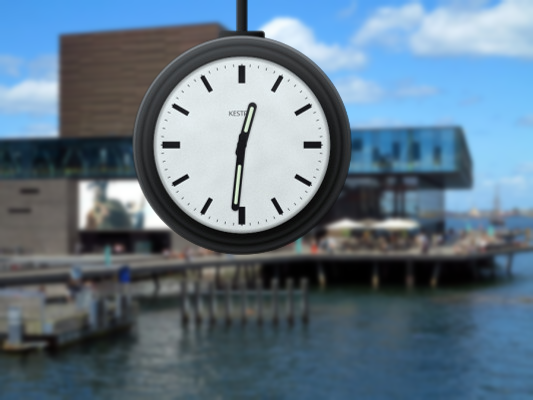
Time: **12:31**
